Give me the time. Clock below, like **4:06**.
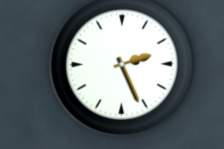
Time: **2:26**
